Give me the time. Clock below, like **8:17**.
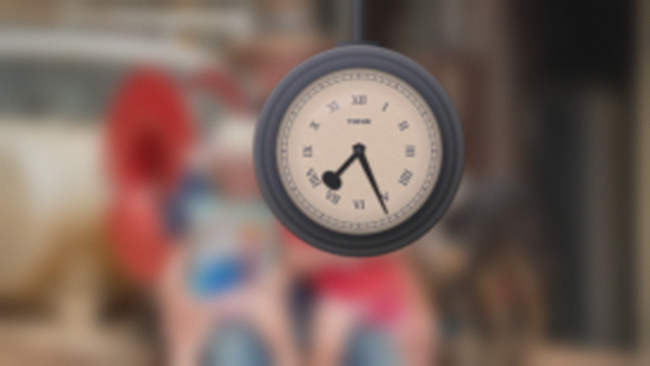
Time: **7:26**
